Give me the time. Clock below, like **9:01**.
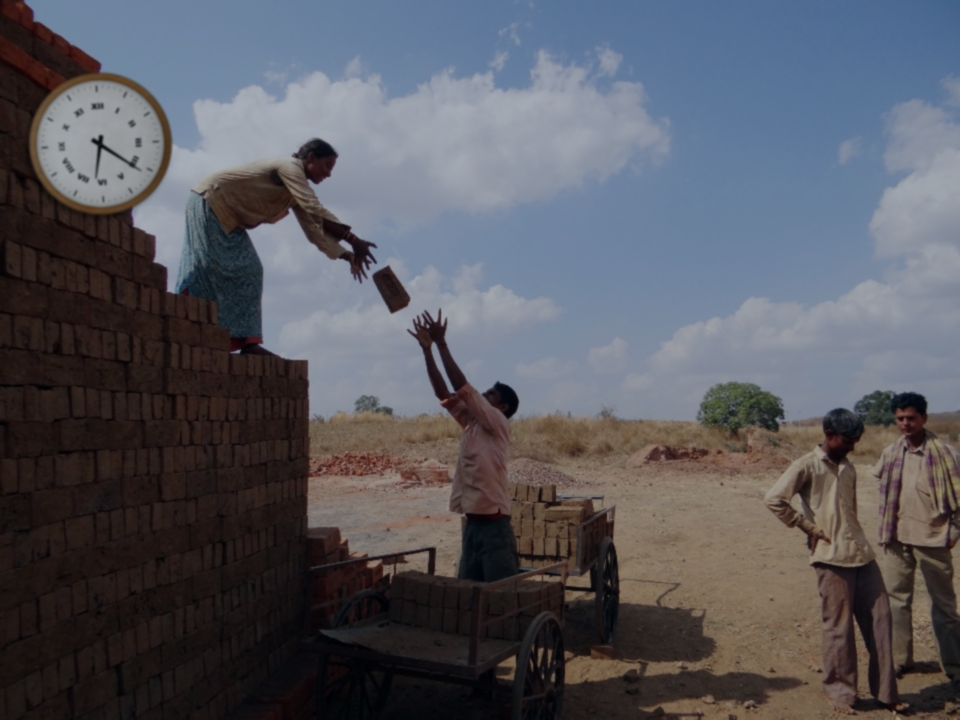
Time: **6:21**
